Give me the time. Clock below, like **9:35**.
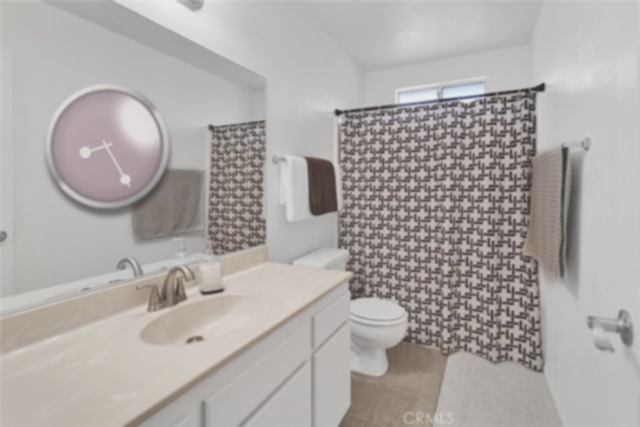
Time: **8:25**
